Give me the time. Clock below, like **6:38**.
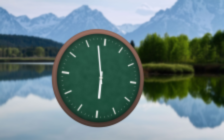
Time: **5:58**
